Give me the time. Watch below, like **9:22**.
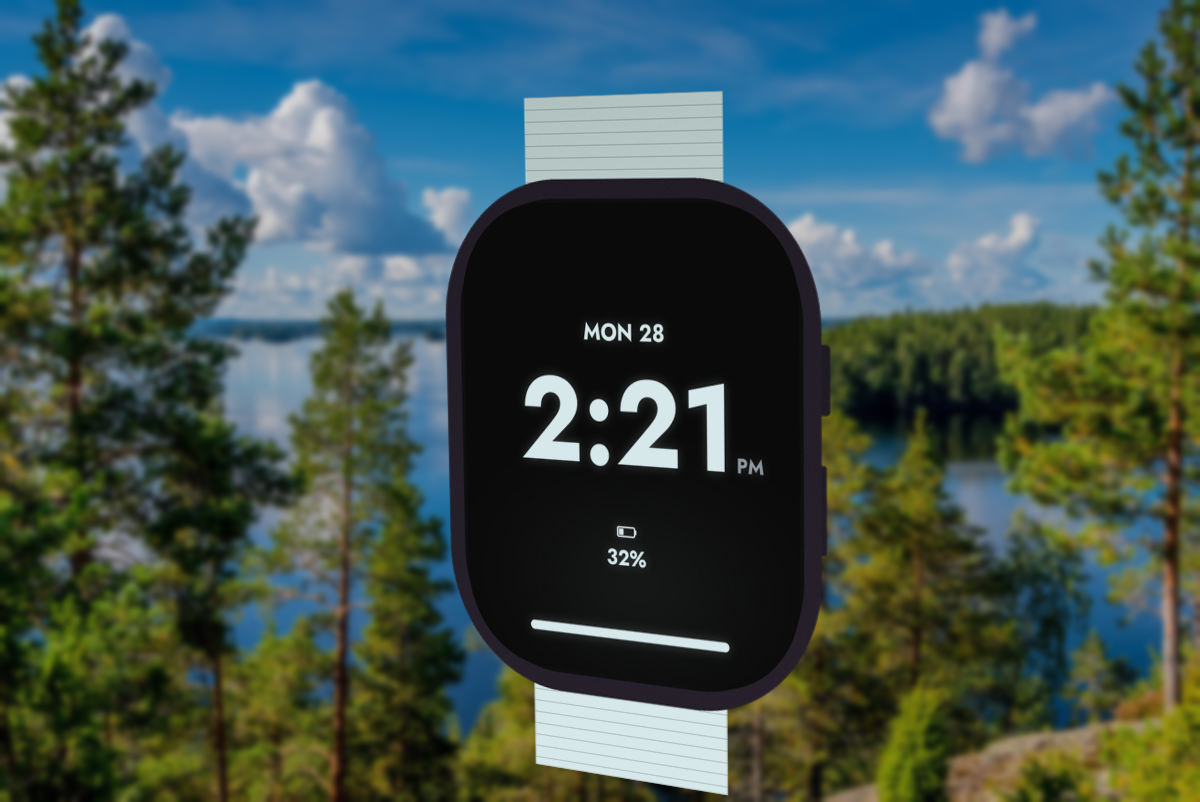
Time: **2:21**
